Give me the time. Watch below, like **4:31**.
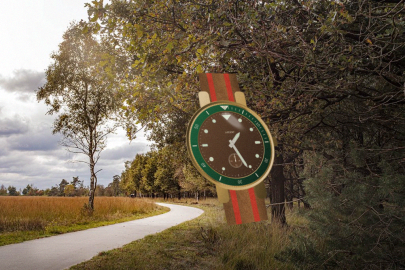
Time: **1:26**
